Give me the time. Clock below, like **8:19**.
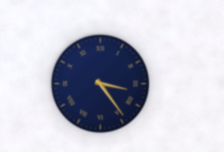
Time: **3:24**
